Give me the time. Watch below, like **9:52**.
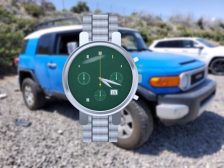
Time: **4:18**
